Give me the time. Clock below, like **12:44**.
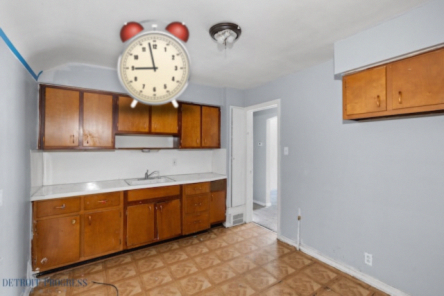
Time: **8:58**
